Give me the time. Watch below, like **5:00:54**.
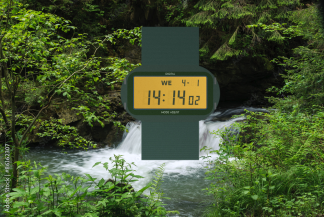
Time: **14:14:02**
